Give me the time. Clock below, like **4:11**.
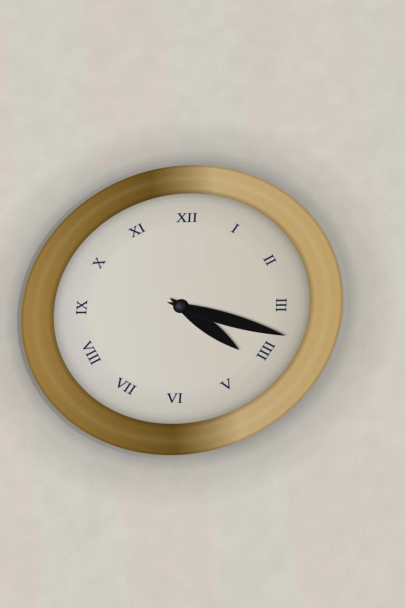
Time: **4:18**
